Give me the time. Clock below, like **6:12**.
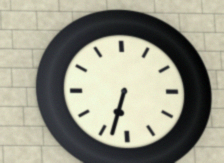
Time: **6:33**
